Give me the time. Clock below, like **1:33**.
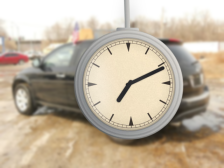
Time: **7:11**
